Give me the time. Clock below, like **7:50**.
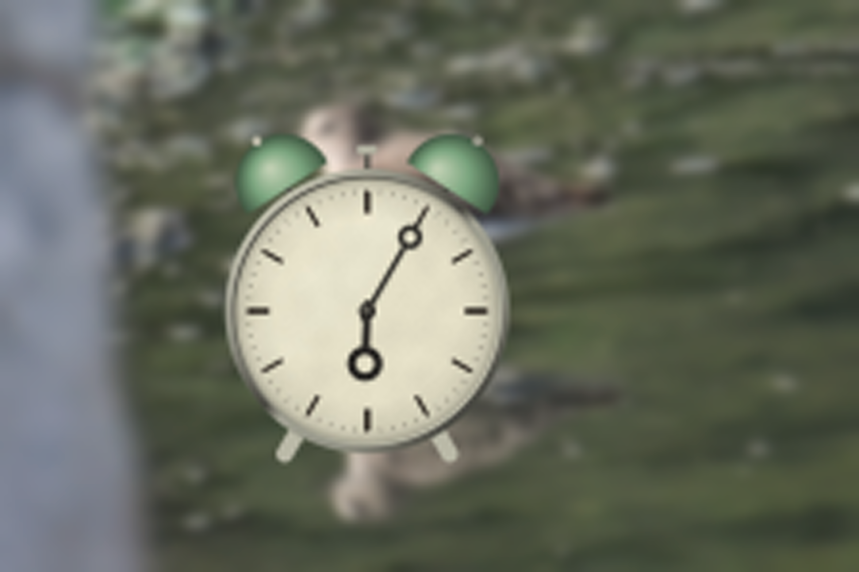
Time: **6:05**
